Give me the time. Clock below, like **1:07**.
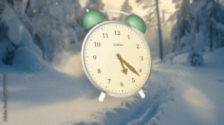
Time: **5:22**
